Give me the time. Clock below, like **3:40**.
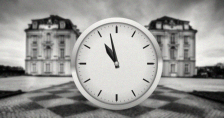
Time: **10:58**
